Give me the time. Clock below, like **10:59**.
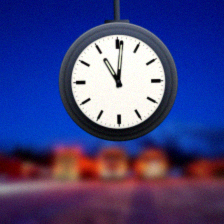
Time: **11:01**
